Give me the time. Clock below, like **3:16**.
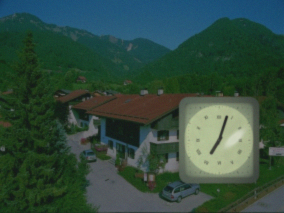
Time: **7:03**
